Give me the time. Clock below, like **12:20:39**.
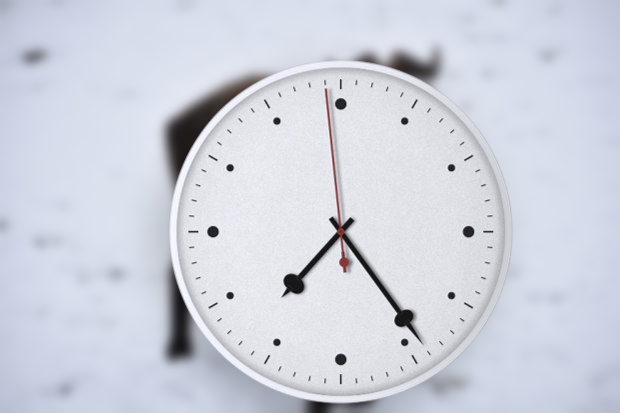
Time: **7:23:59**
